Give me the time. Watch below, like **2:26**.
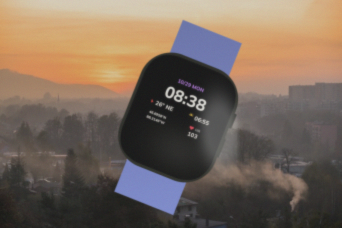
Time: **8:38**
